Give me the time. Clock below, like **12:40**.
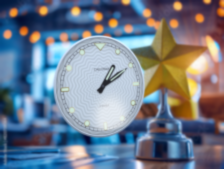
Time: **1:10**
